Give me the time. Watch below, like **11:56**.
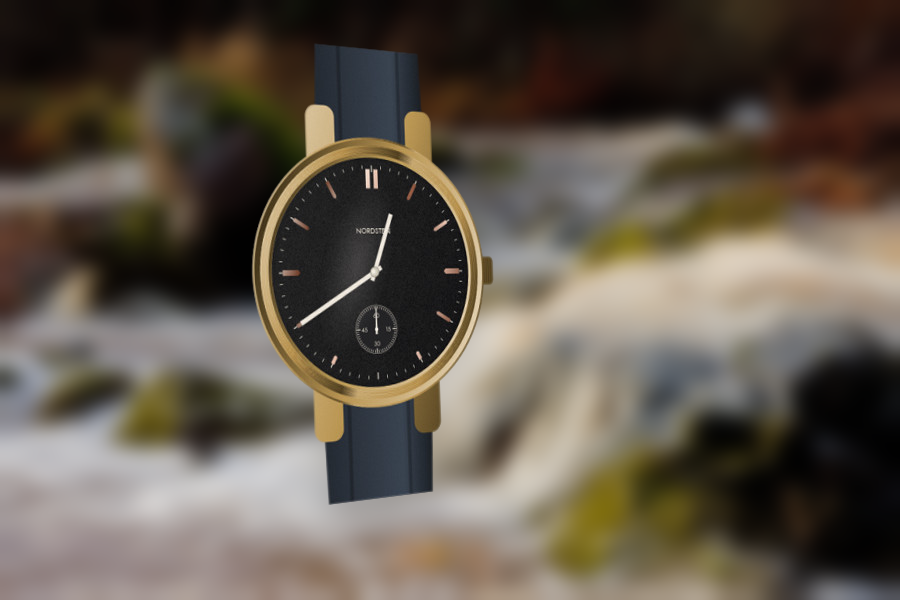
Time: **12:40**
